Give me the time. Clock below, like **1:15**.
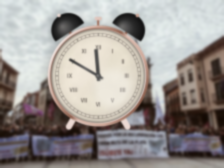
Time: **11:50**
